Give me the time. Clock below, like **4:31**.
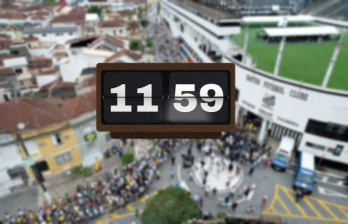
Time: **11:59**
